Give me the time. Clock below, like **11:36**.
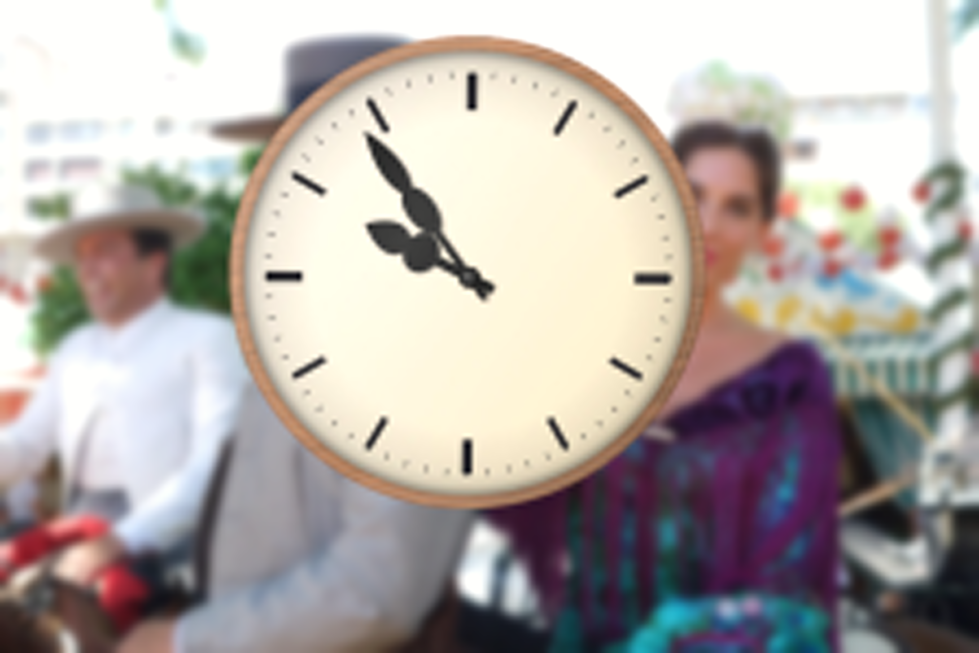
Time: **9:54**
